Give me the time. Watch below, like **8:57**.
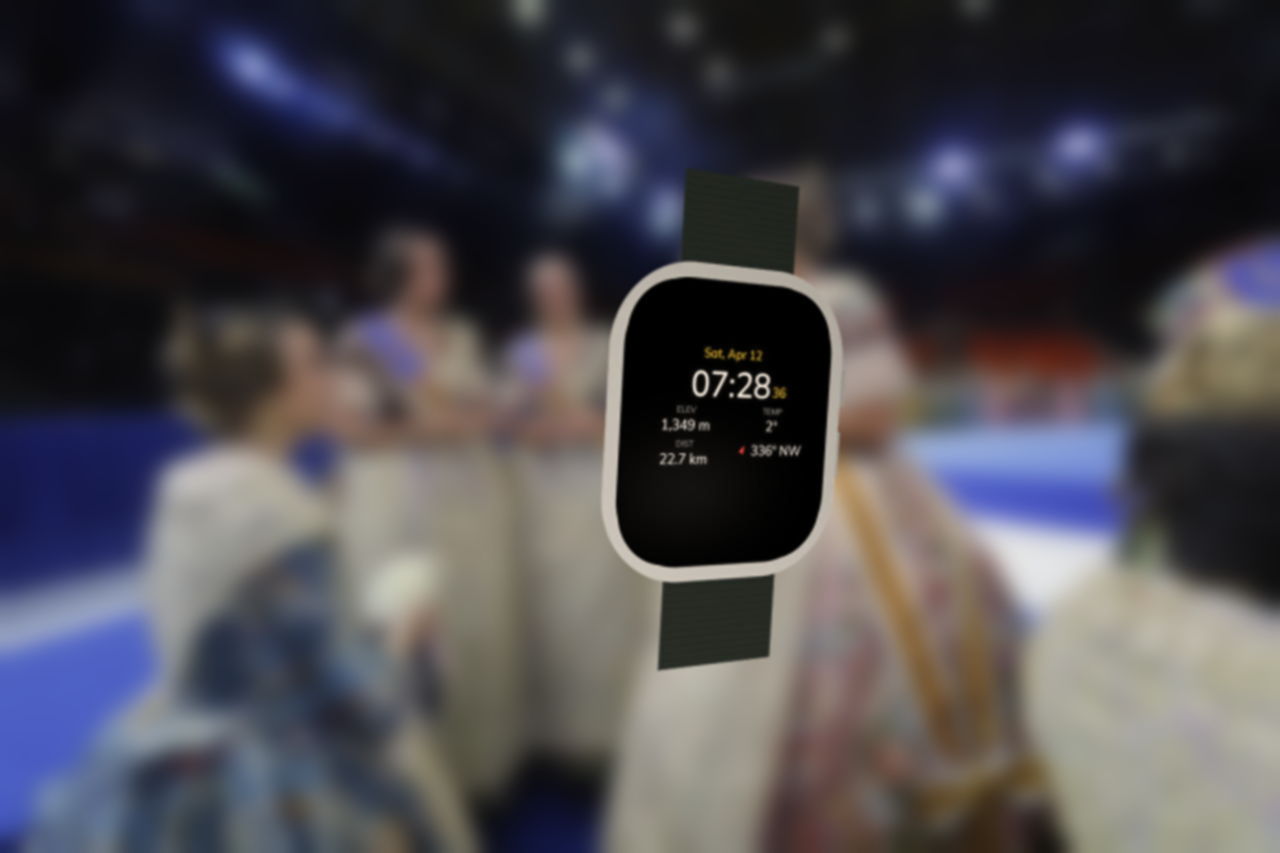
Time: **7:28**
